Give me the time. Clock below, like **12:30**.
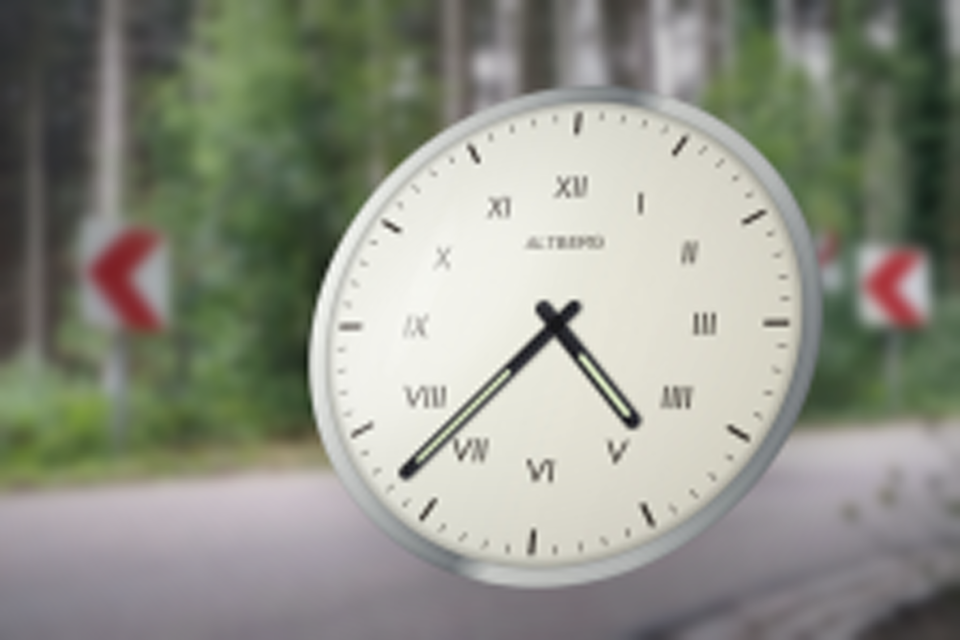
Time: **4:37**
